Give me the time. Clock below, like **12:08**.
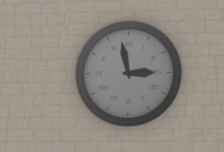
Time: **2:58**
